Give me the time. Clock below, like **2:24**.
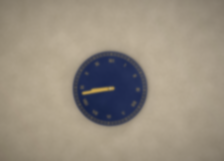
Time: **8:43**
